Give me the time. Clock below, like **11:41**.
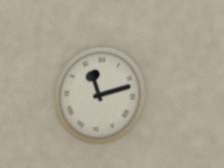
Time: **11:12**
